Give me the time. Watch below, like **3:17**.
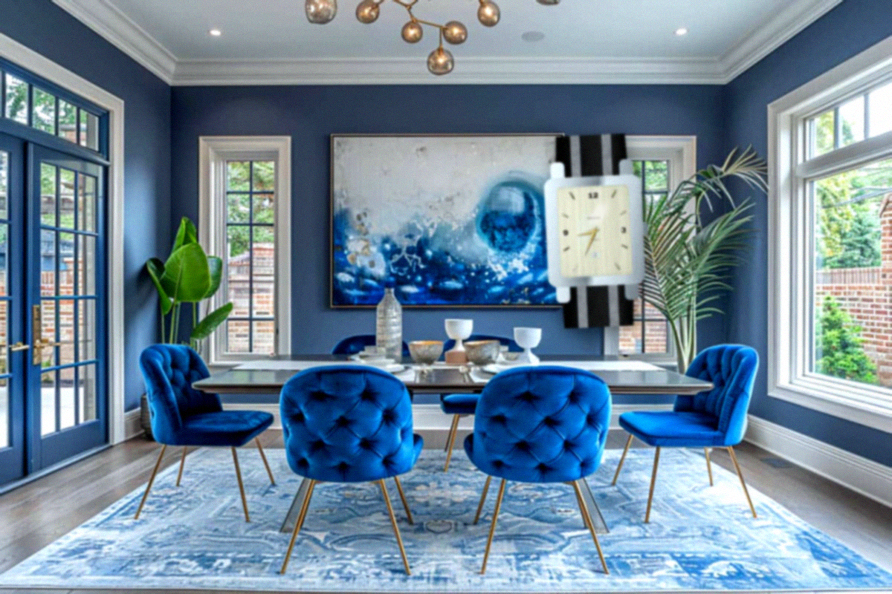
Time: **8:34**
